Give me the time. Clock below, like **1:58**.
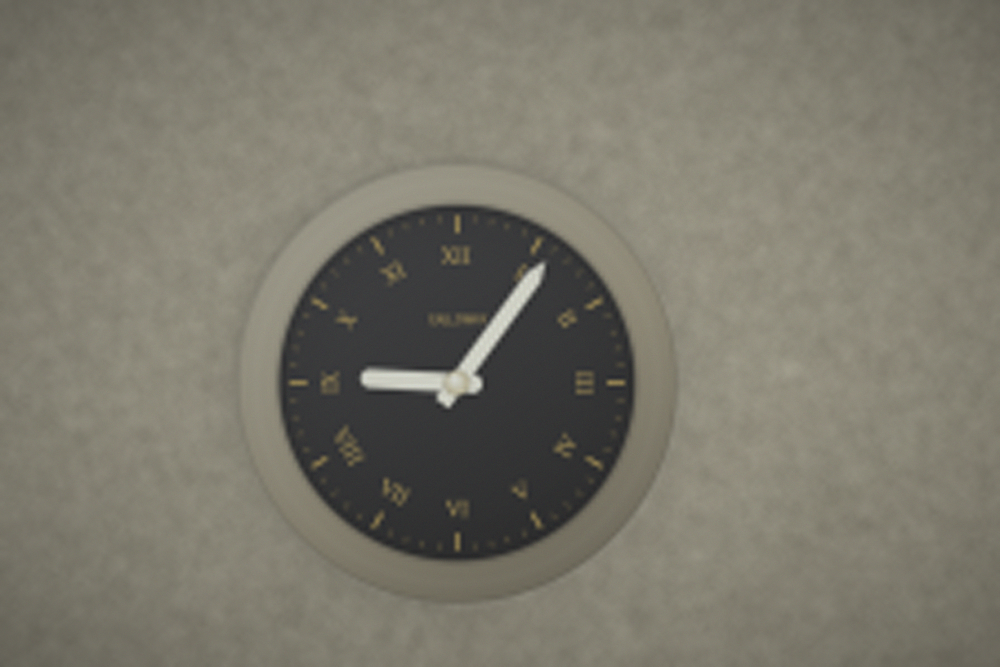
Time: **9:06**
